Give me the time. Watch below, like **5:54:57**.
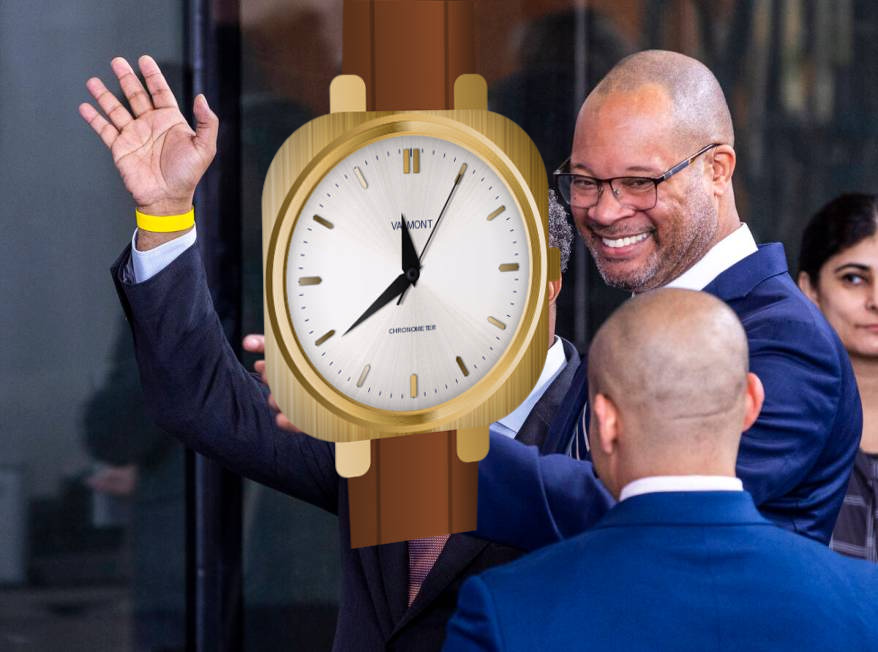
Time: **11:39:05**
